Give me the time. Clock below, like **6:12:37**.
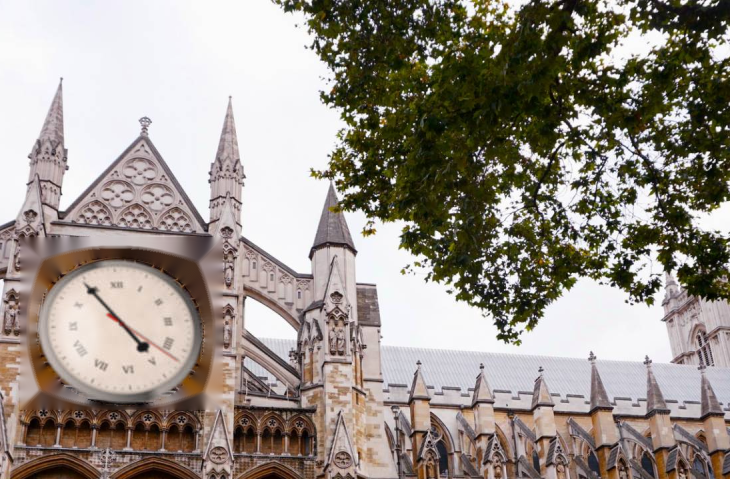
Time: **4:54:22**
